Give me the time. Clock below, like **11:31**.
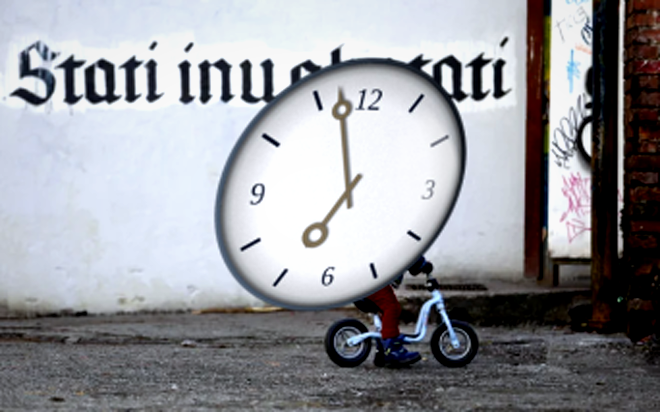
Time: **6:57**
